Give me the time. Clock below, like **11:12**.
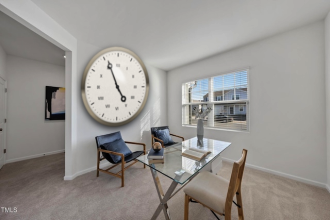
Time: **4:56**
